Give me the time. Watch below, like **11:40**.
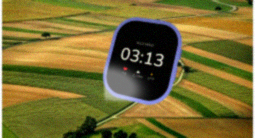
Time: **3:13**
